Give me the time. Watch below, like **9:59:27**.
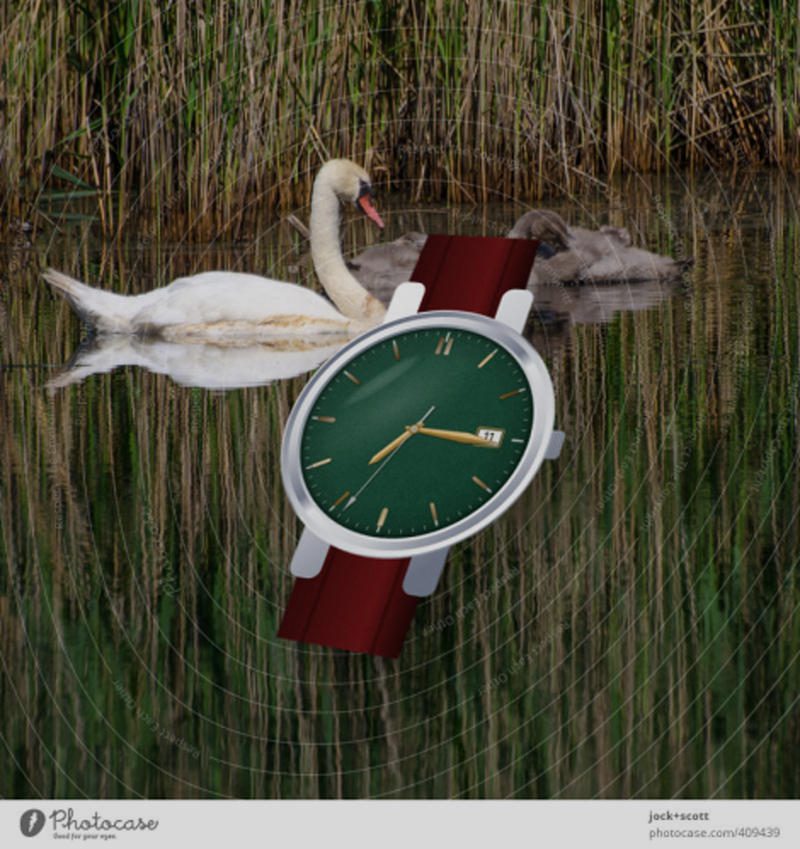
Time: **7:15:34**
